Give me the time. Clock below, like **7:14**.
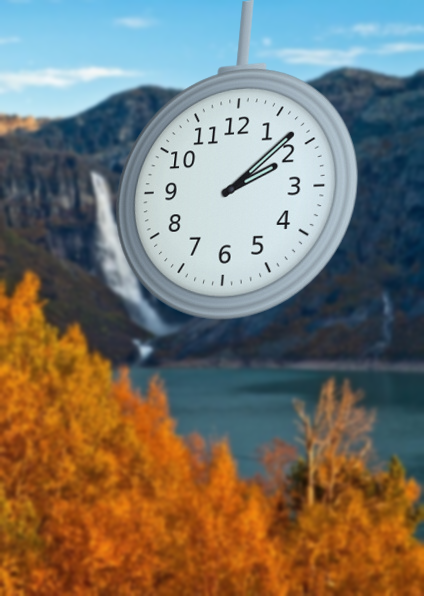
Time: **2:08**
